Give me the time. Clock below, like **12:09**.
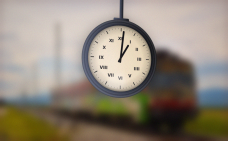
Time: **1:01**
